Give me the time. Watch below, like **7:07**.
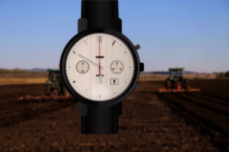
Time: **5:50**
